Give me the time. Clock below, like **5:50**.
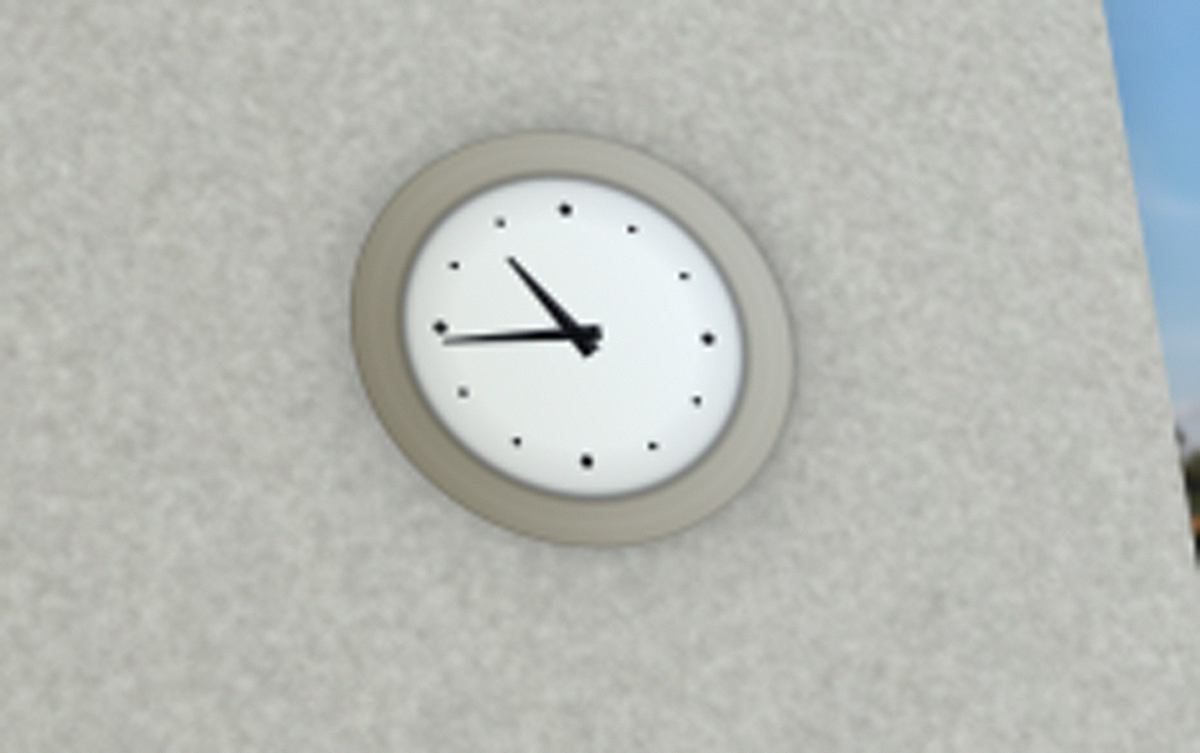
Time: **10:44**
